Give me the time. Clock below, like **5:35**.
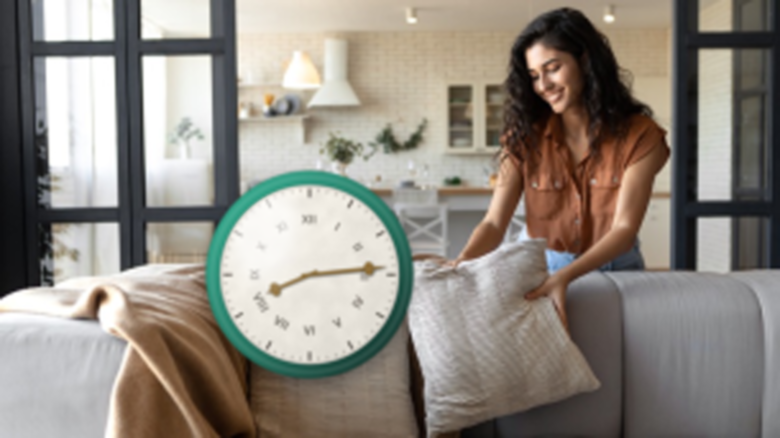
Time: **8:14**
